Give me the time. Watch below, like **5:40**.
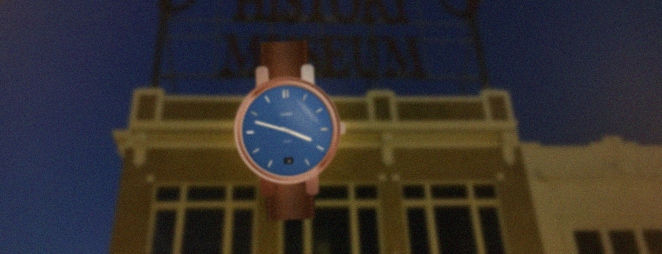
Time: **3:48**
